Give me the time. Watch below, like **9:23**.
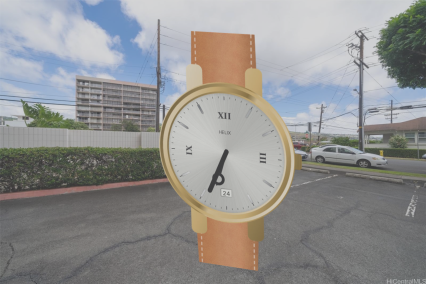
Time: **6:34**
